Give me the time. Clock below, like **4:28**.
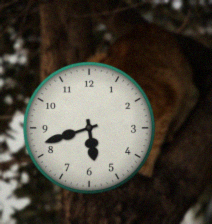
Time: **5:42**
